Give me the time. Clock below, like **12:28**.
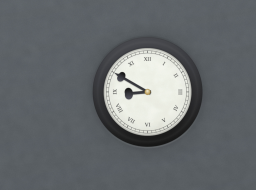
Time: **8:50**
